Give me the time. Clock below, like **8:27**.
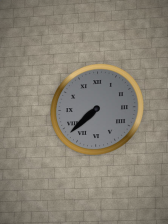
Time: **7:38**
